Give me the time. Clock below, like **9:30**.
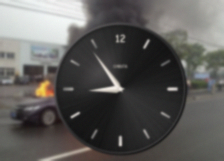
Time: **8:54**
